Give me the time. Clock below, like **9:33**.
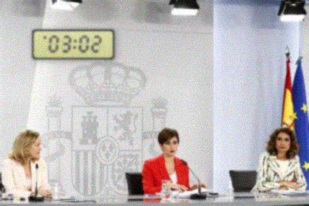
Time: **3:02**
